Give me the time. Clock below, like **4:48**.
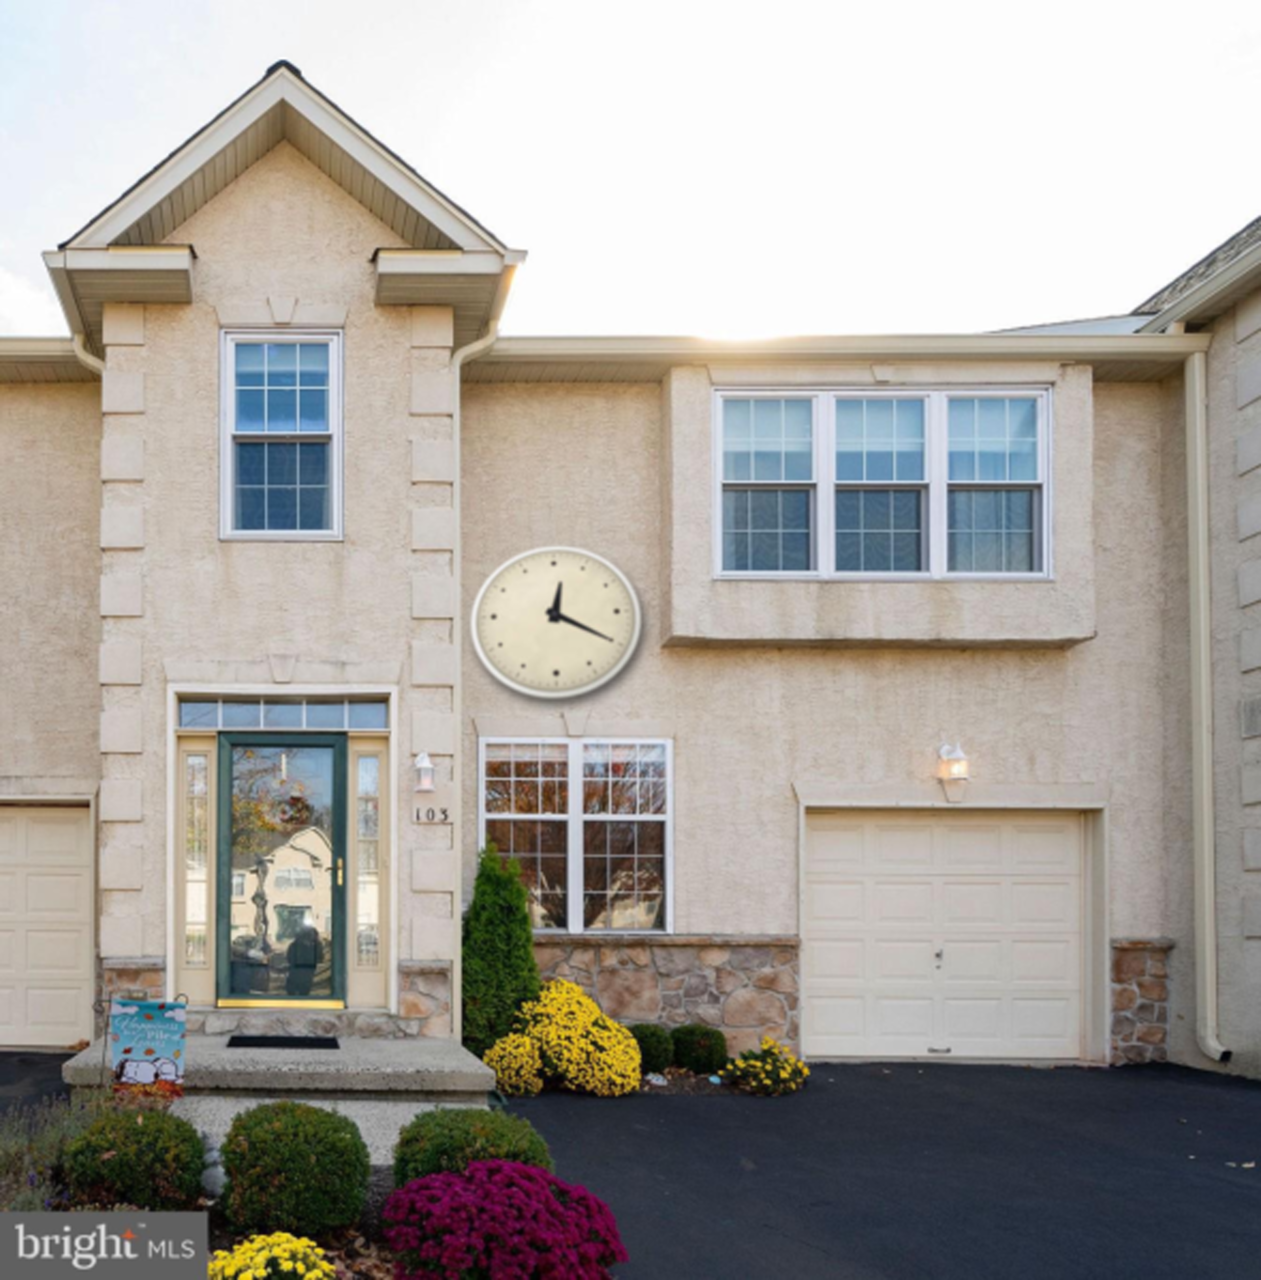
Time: **12:20**
